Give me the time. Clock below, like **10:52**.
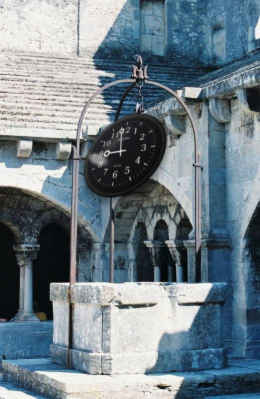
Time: **8:58**
